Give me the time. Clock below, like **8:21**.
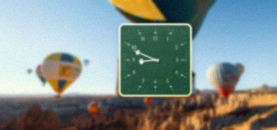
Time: **8:49**
